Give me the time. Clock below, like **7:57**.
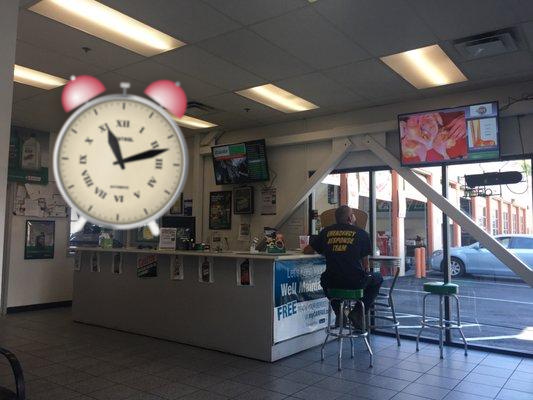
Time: **11:12**
